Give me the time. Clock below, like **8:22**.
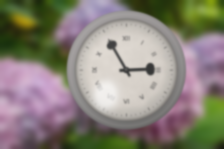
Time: **2:55**
